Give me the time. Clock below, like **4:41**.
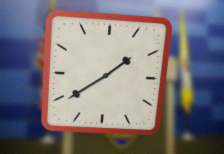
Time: **1:39**
